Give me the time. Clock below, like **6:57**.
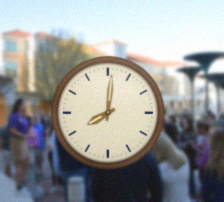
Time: **8:01**
